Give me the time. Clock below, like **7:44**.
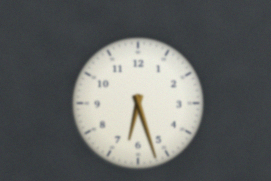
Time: **6:27**
